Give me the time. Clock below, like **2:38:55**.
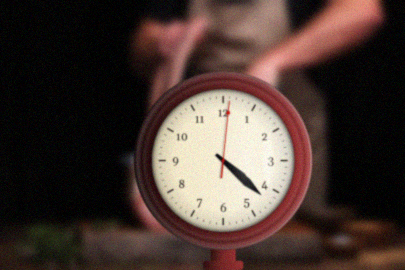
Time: **4:22:01**
